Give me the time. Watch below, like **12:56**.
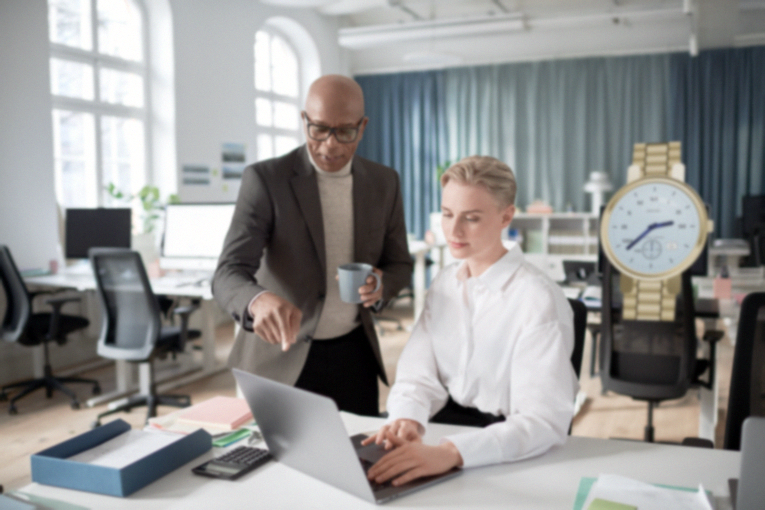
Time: **2:38**
